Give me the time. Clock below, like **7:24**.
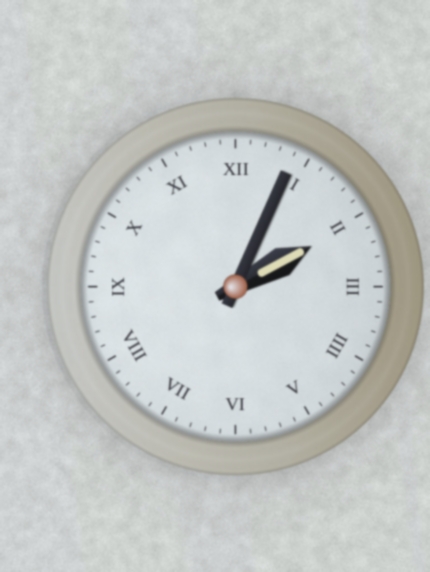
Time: **2:04**
